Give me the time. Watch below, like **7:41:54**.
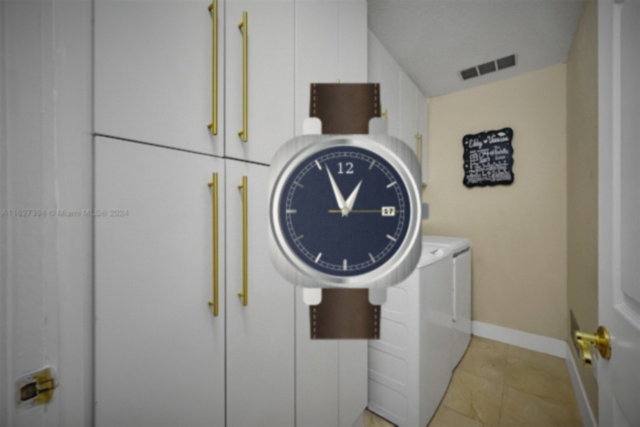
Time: **12:56:15**
